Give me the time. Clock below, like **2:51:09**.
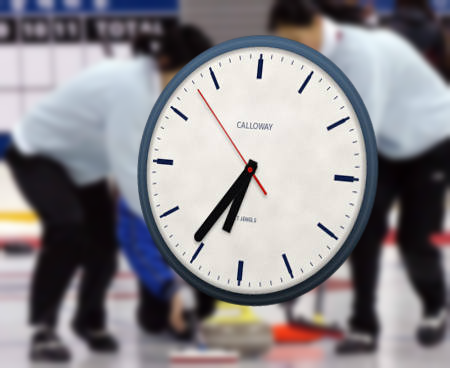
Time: **6:35:53**
